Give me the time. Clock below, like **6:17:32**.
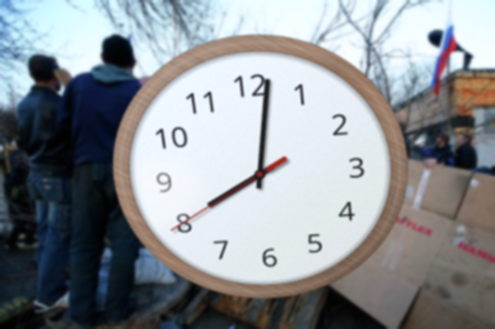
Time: **8:01:40**
